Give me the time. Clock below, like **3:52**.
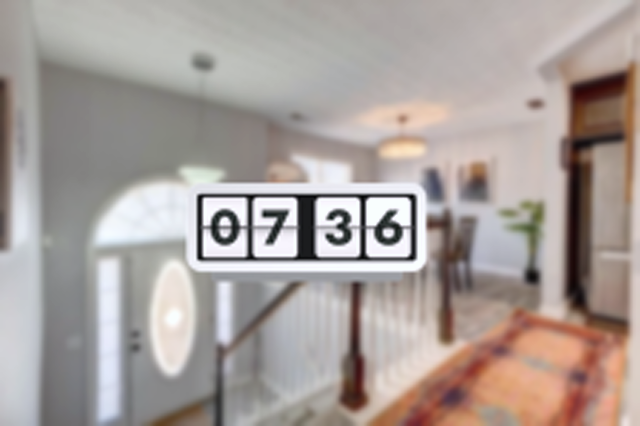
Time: **7:36**
